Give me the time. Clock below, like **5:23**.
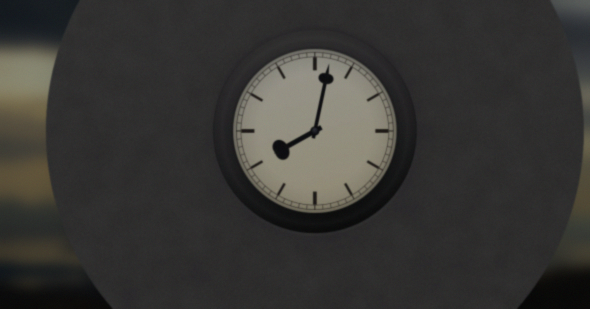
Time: **8:02**
